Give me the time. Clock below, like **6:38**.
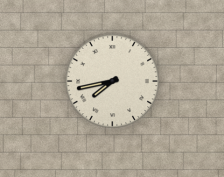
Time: **7:43**
